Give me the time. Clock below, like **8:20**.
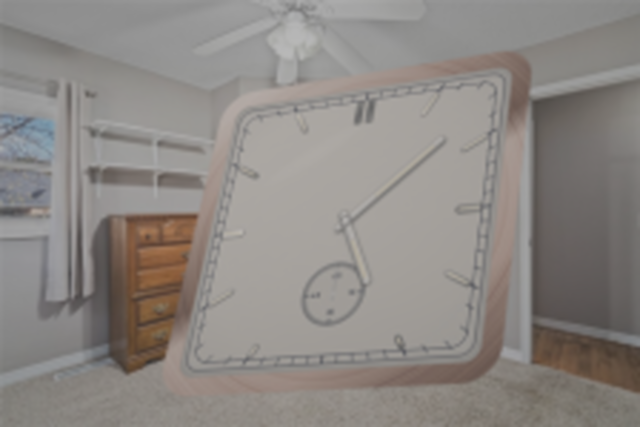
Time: **5:08**
